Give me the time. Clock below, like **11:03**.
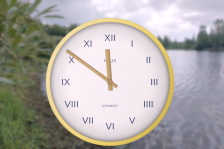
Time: **11:51**
